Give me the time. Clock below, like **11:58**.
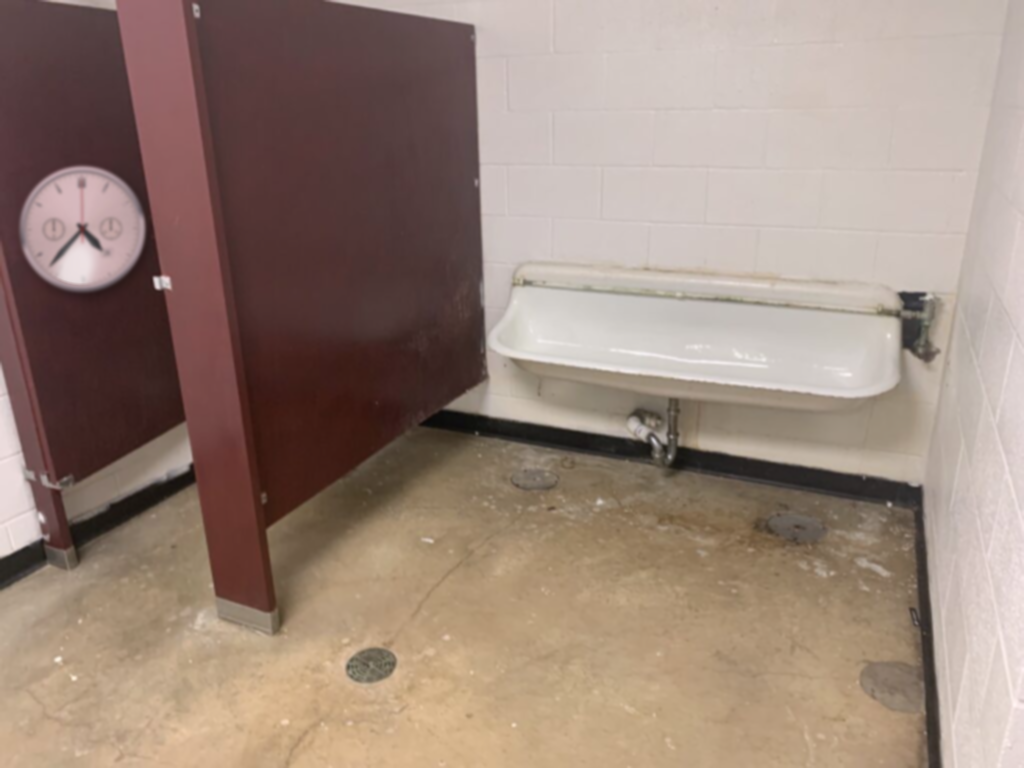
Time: **4:37**
